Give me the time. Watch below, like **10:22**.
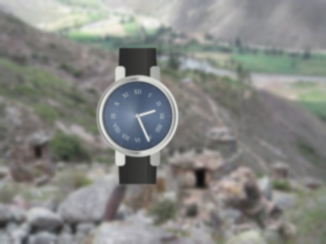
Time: **2:26**
